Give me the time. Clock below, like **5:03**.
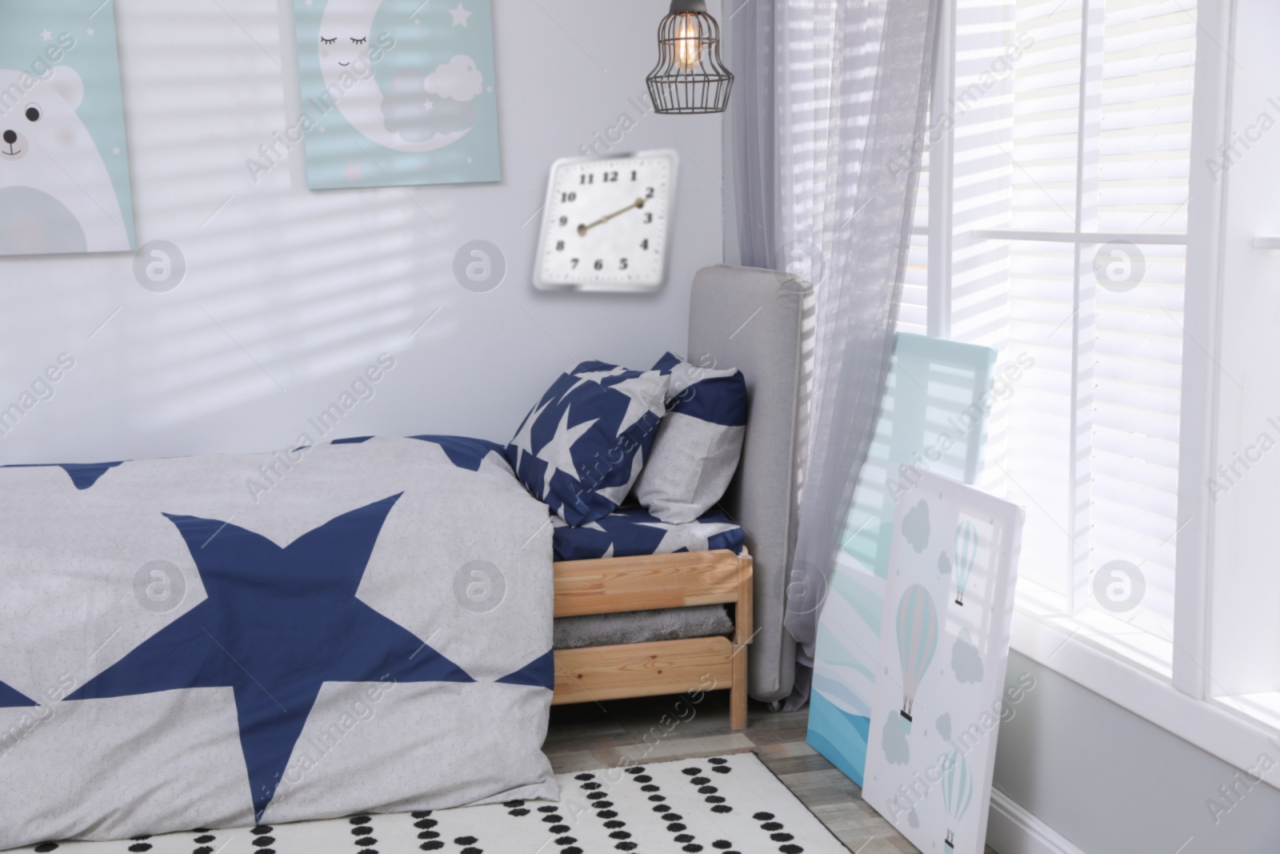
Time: **8:11**
